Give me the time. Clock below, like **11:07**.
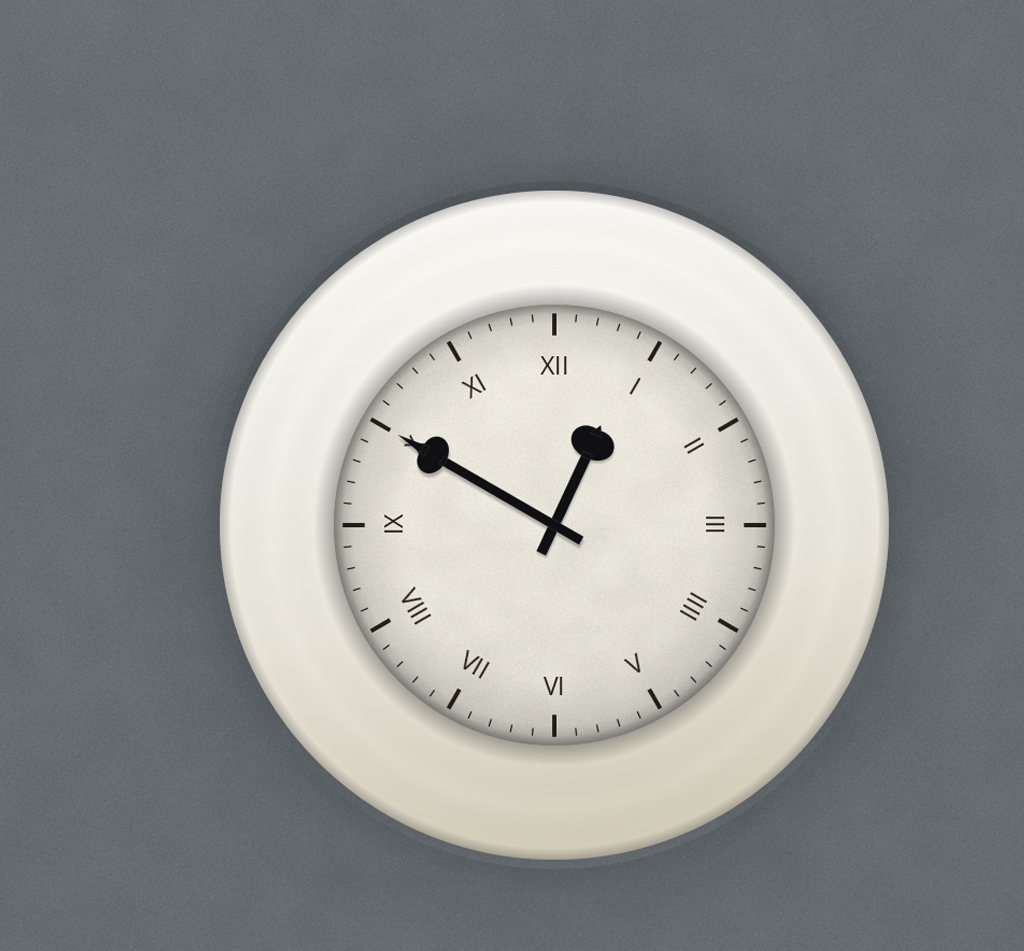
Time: **12:50**
